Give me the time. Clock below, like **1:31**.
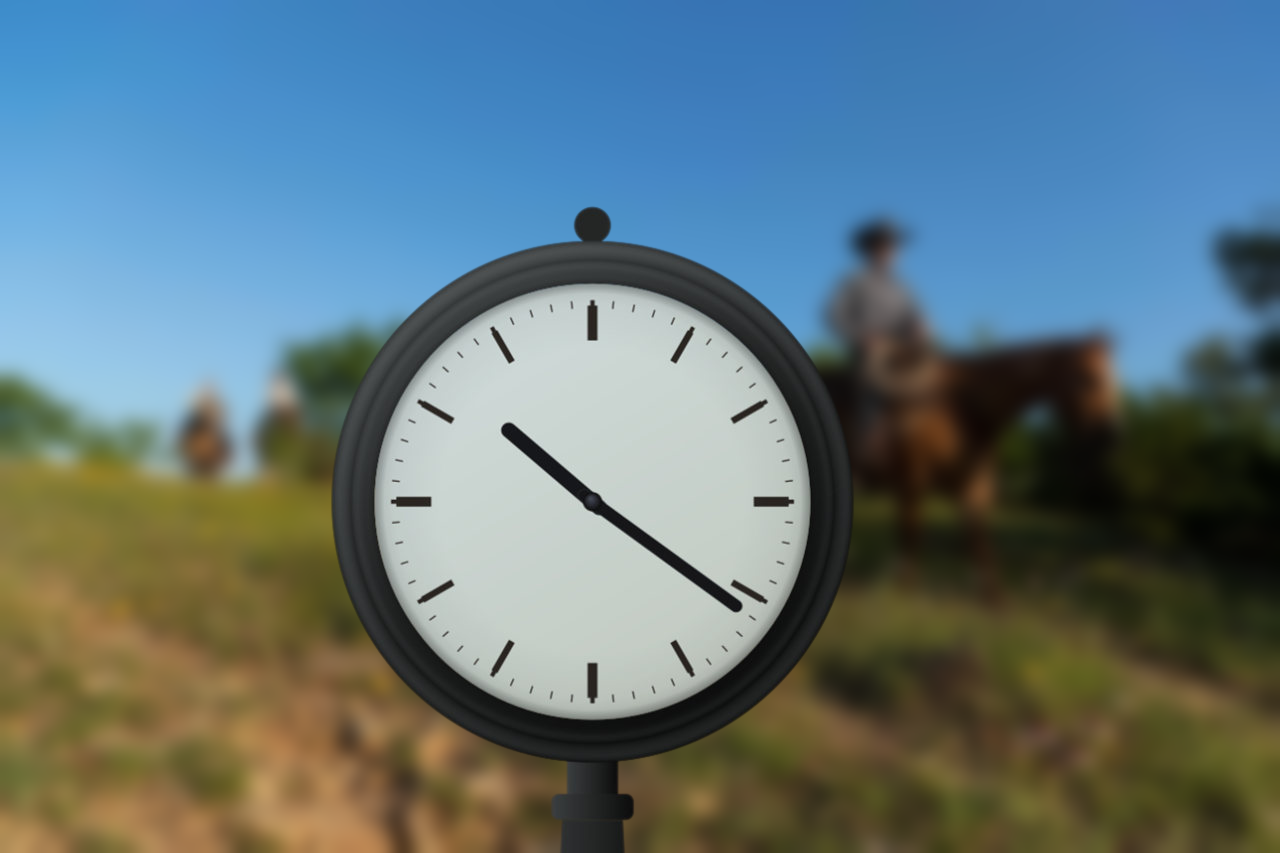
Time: **10:21**
